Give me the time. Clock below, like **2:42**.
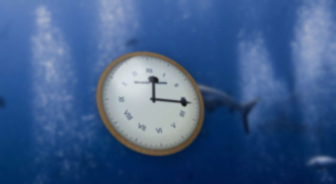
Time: **12:16**
